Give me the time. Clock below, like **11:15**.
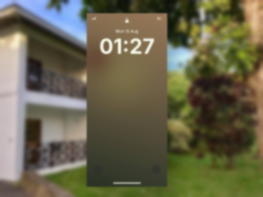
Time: **1:27**
